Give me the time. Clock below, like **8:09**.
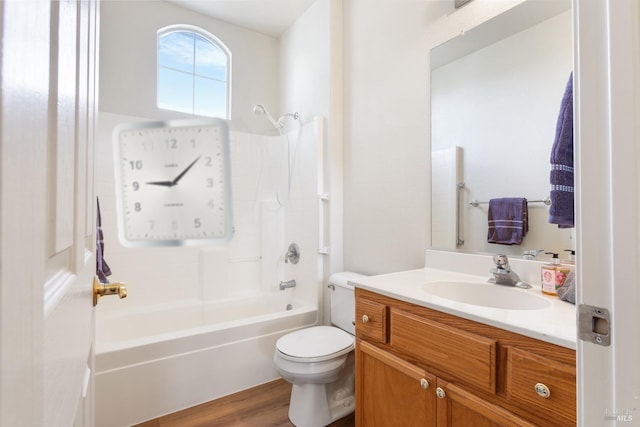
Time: **9:08**
